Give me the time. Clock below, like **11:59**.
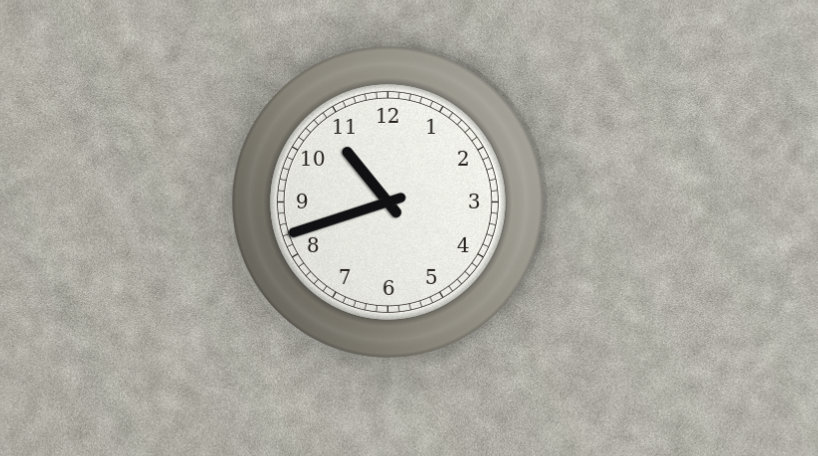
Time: **10:42**
